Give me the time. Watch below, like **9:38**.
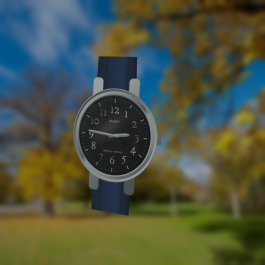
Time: **2:46**
